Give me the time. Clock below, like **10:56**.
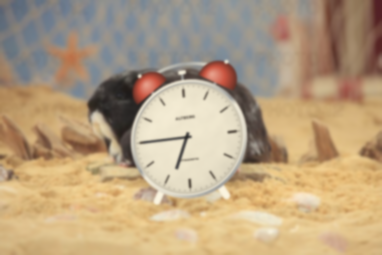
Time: **6:45**
